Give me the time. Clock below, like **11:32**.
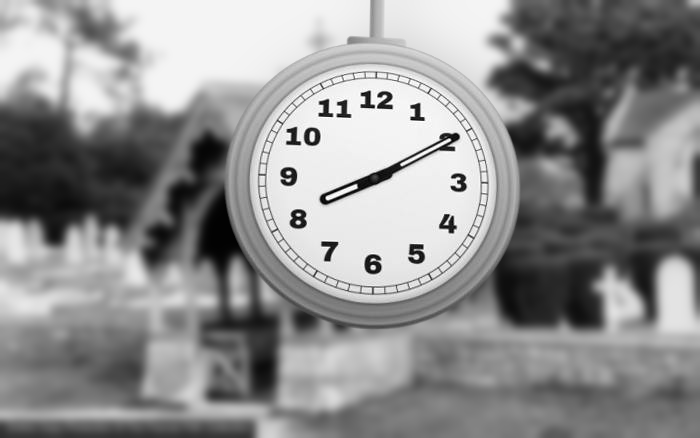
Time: **8:10**
